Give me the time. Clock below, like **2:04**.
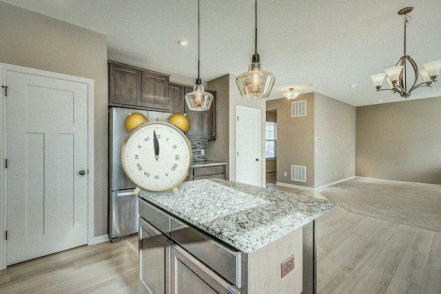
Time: **11:59**
